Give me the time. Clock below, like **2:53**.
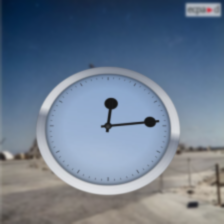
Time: **12:14**
